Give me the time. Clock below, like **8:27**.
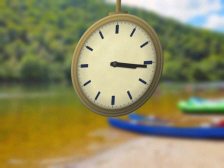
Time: **3:16**
